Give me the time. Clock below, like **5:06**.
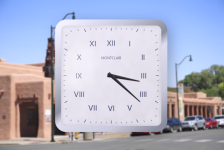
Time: **3:22**
